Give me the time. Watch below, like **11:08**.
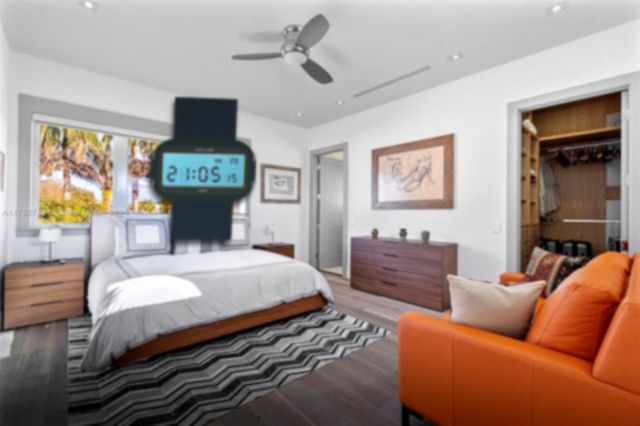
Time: **21:05**
